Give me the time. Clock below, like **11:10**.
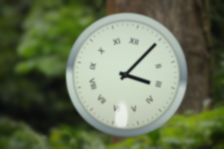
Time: **3:05**
